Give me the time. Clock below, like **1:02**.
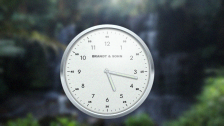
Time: **5:17**
